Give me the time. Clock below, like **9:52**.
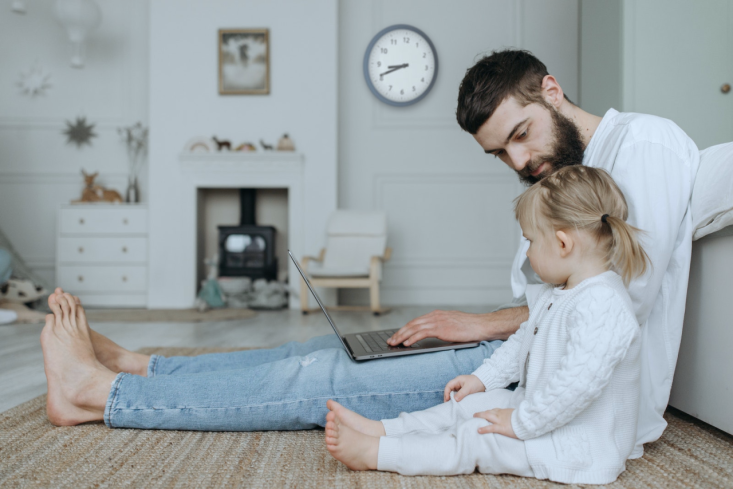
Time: **8:41**
